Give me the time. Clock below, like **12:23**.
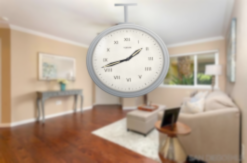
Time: **1:42**
